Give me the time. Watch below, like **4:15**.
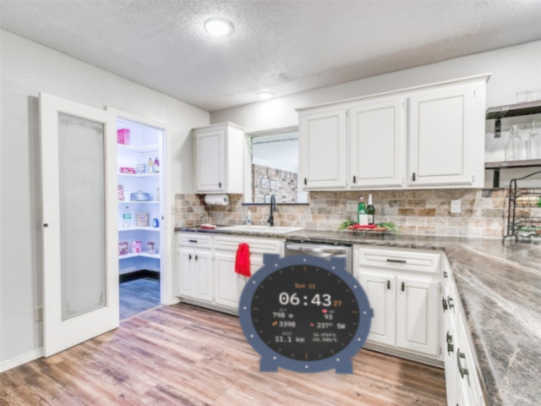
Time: **6:43**
